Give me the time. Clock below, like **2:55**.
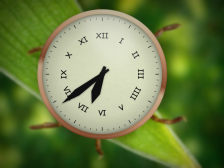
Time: **6:39**
